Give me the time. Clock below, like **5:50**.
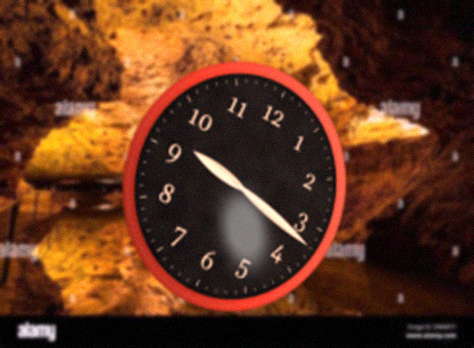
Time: **9:17**
